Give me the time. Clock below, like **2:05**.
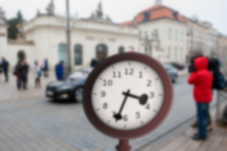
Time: **3:33**
